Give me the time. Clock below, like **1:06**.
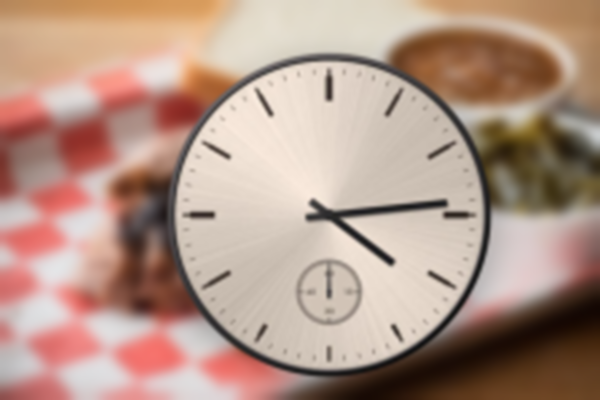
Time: **4:14**
